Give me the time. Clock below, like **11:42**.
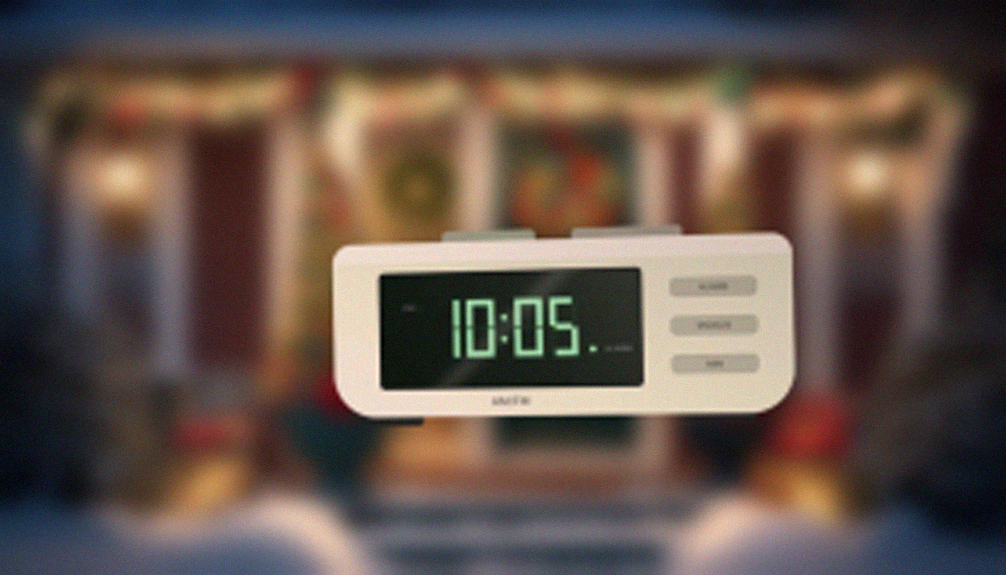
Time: **10:05**
